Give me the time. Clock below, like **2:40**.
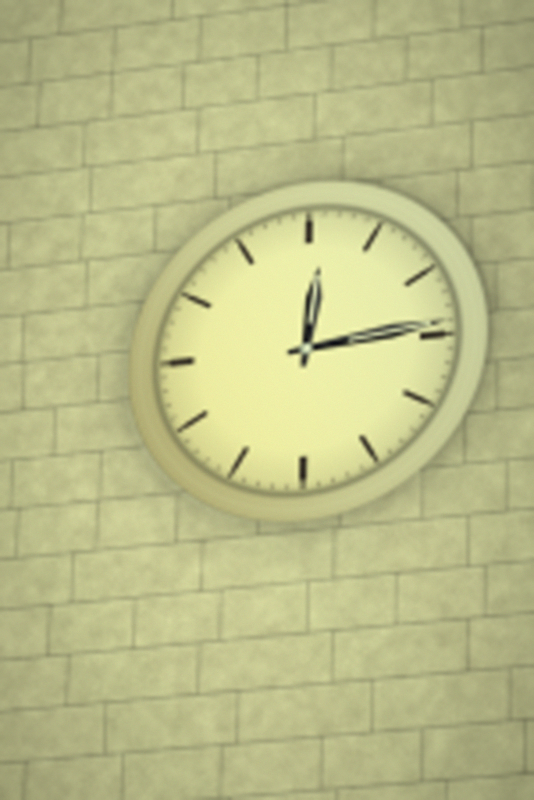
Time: **12:14**
